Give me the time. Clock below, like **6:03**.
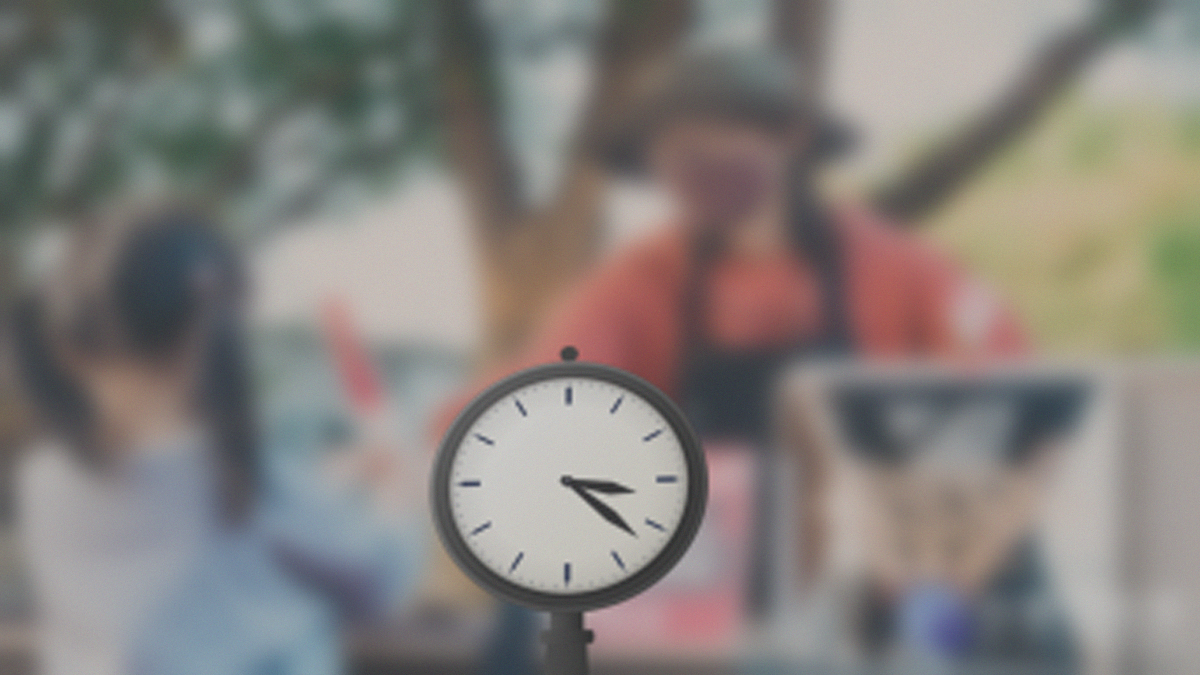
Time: **3:22**
